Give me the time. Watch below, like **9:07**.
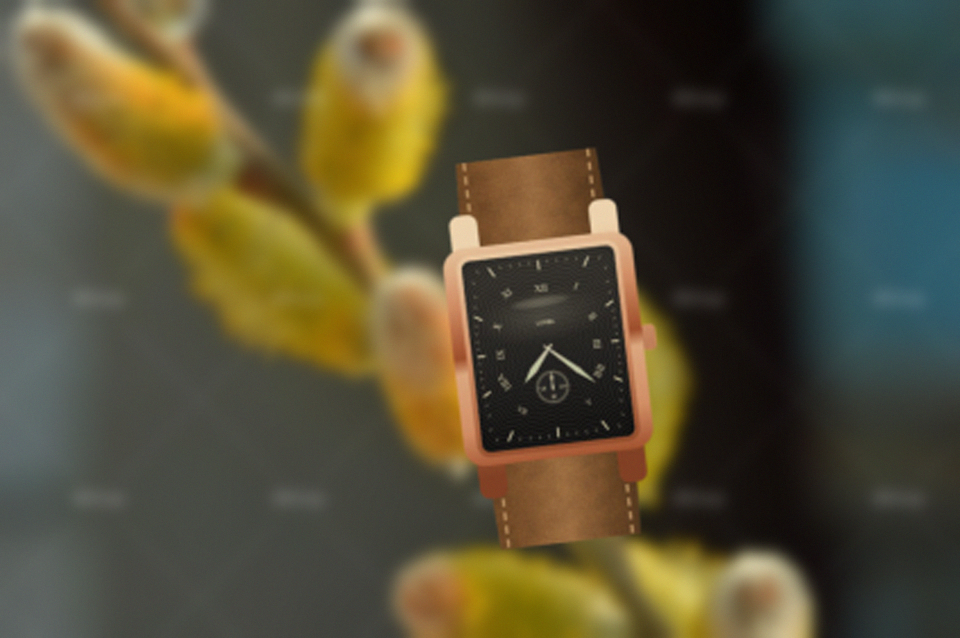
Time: **7:22**
